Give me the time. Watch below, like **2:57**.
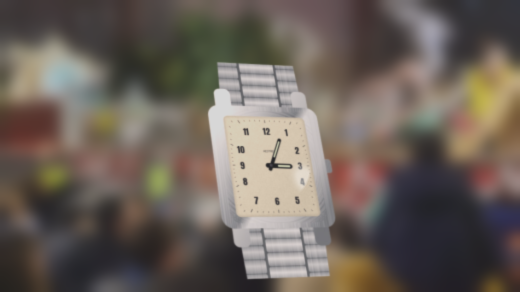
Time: **3:04**
